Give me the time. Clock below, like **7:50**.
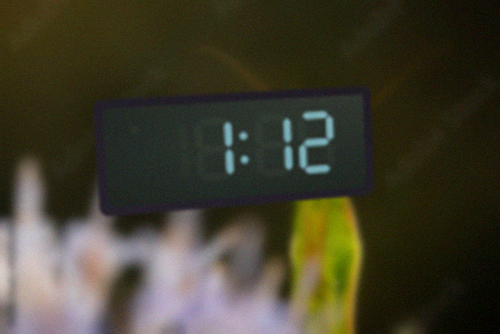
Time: **1:12**
